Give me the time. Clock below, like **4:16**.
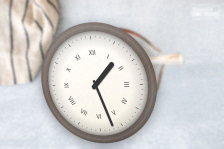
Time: **1:27**
